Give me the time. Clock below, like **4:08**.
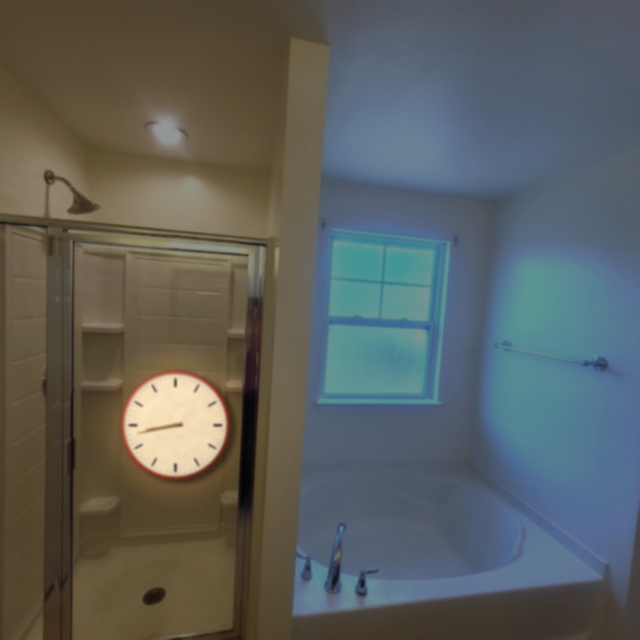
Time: **8:43**
